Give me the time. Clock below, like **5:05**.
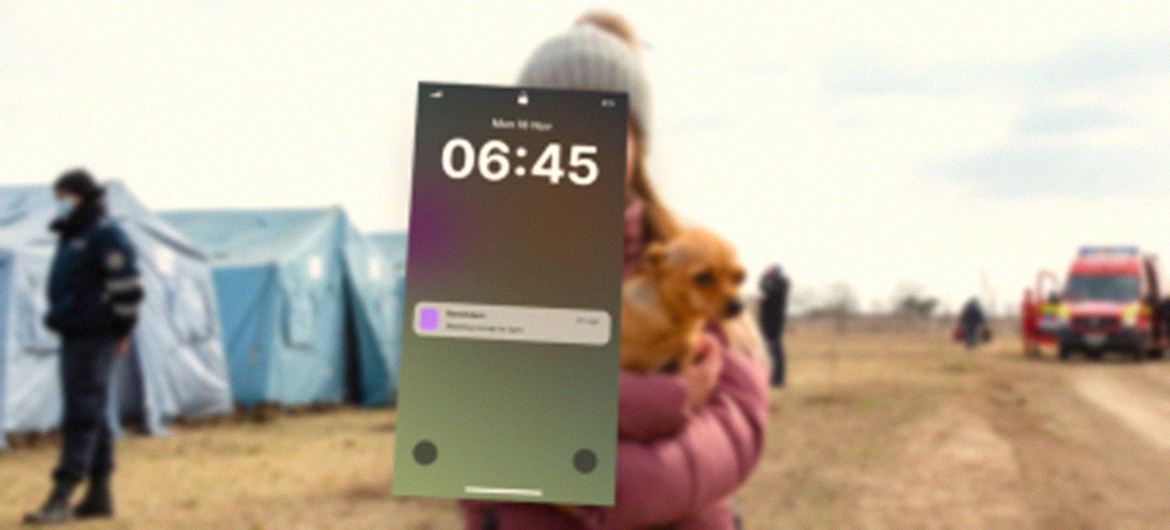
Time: **6:45**
